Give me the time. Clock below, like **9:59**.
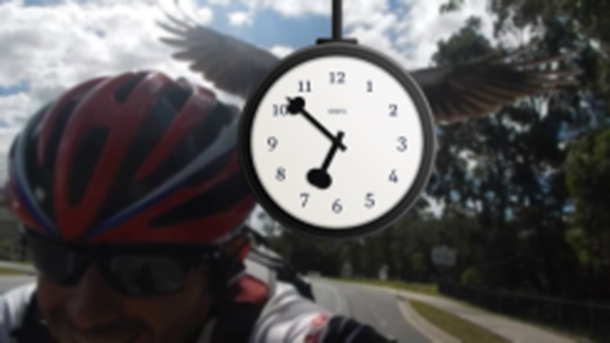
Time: **6:52**
